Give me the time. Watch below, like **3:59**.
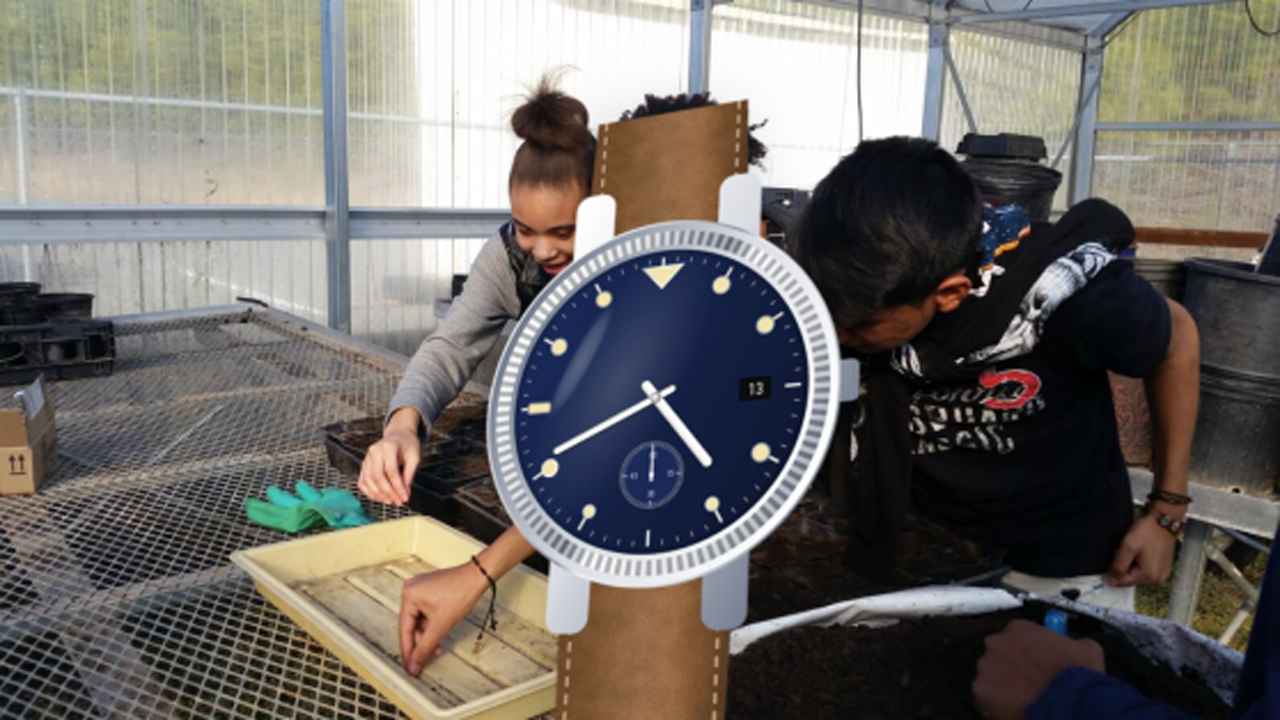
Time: **4:41**
